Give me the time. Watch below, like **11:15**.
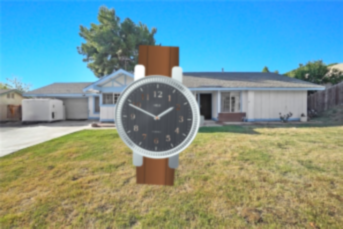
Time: **1:49**
